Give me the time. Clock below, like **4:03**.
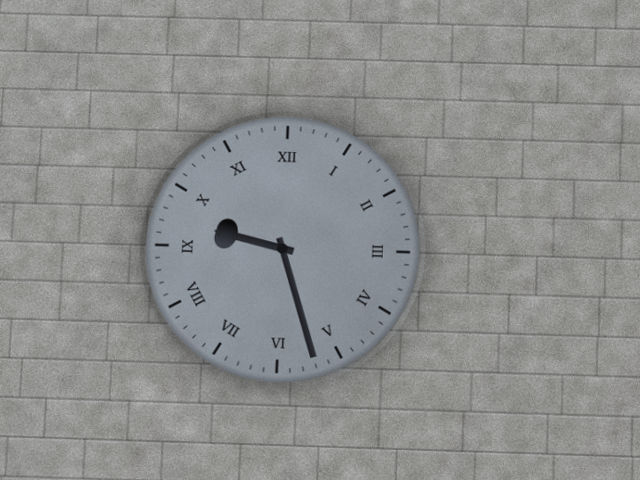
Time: **9:27**
